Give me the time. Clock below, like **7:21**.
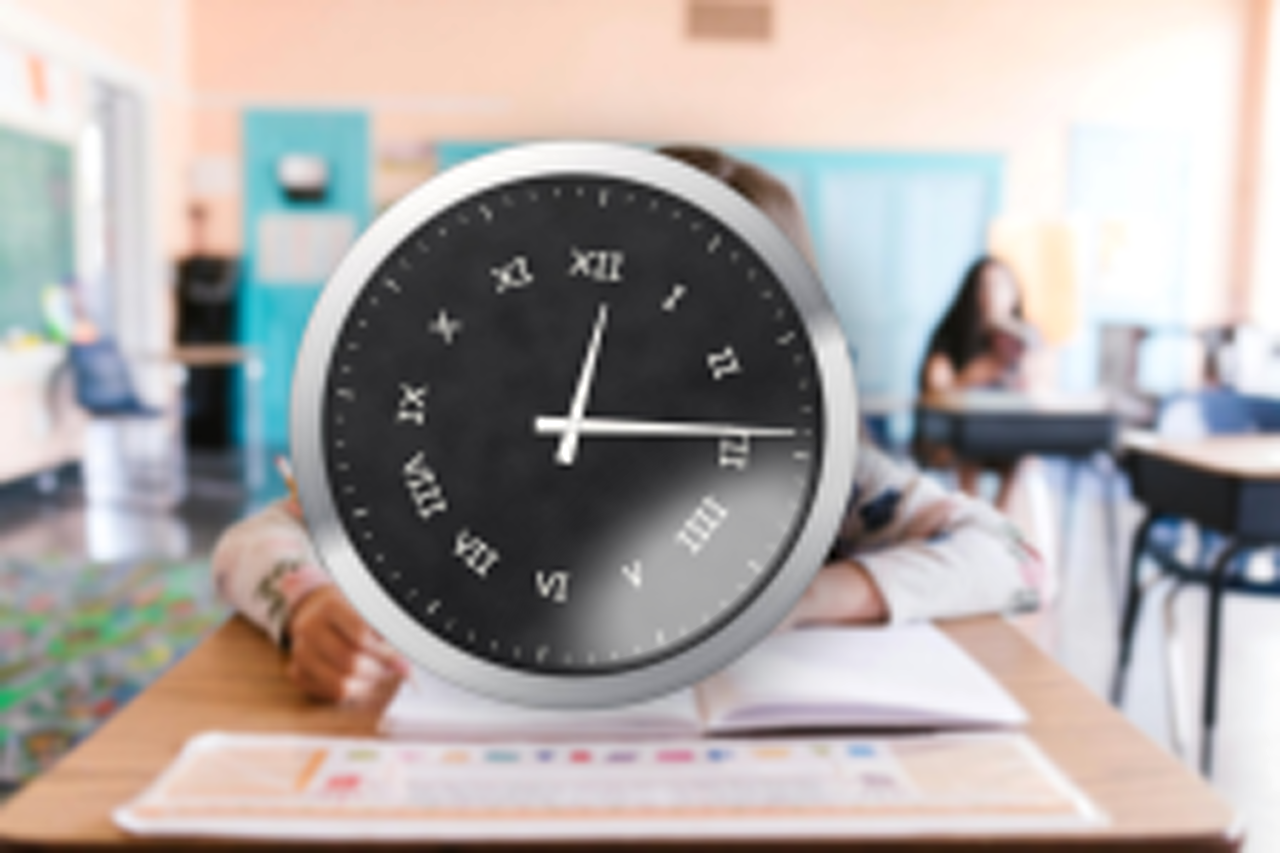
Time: **12:14**
